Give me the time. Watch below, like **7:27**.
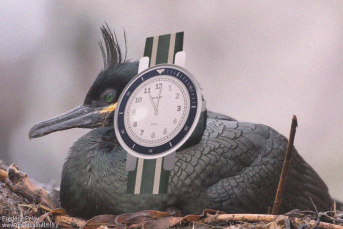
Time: **11:01**
